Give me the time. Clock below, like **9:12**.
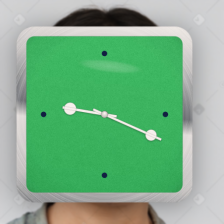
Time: **9:19**
